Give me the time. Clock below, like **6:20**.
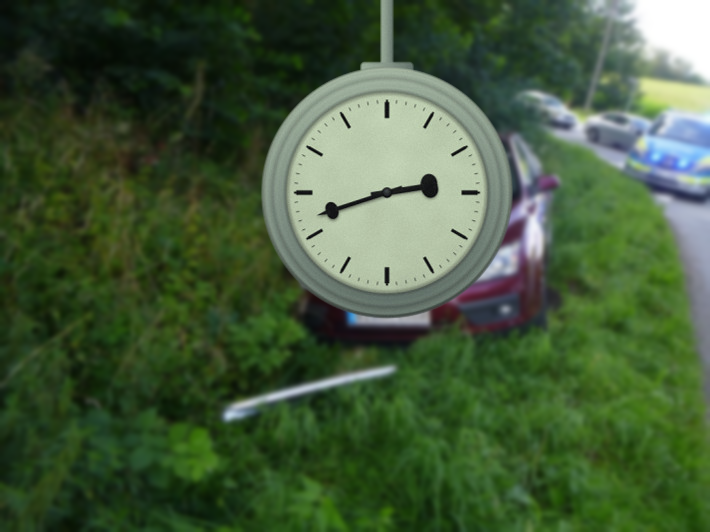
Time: **2:42**
